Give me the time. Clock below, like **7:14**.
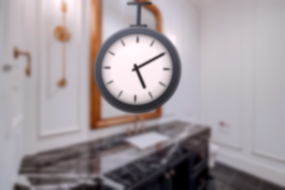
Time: **5:10**
